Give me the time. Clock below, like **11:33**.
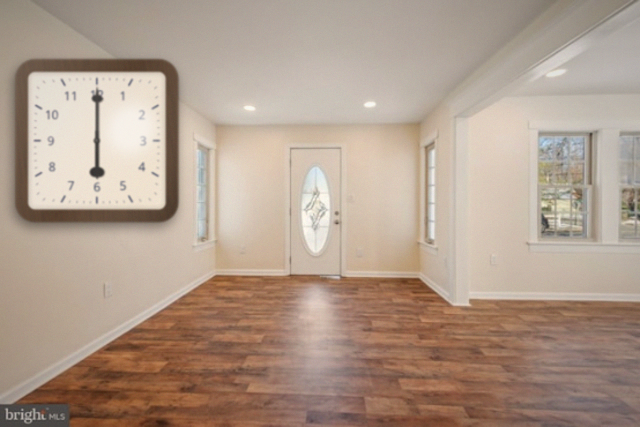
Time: **6:00**
